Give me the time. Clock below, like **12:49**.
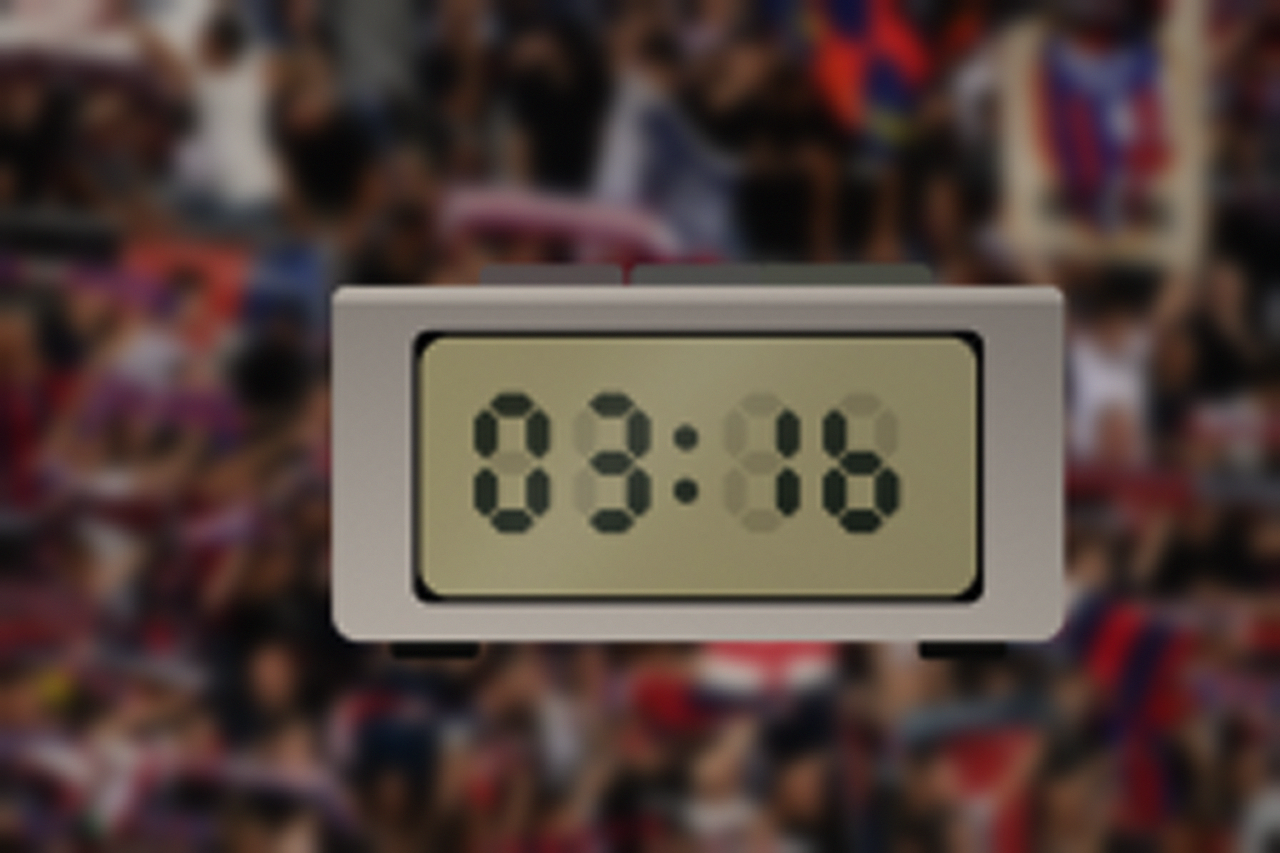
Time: **3:16**
